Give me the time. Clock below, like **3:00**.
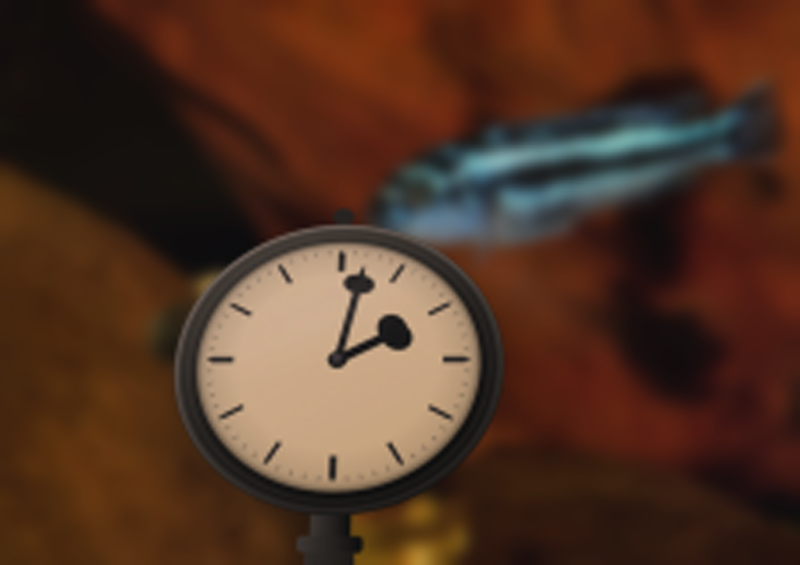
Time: **2:02**
